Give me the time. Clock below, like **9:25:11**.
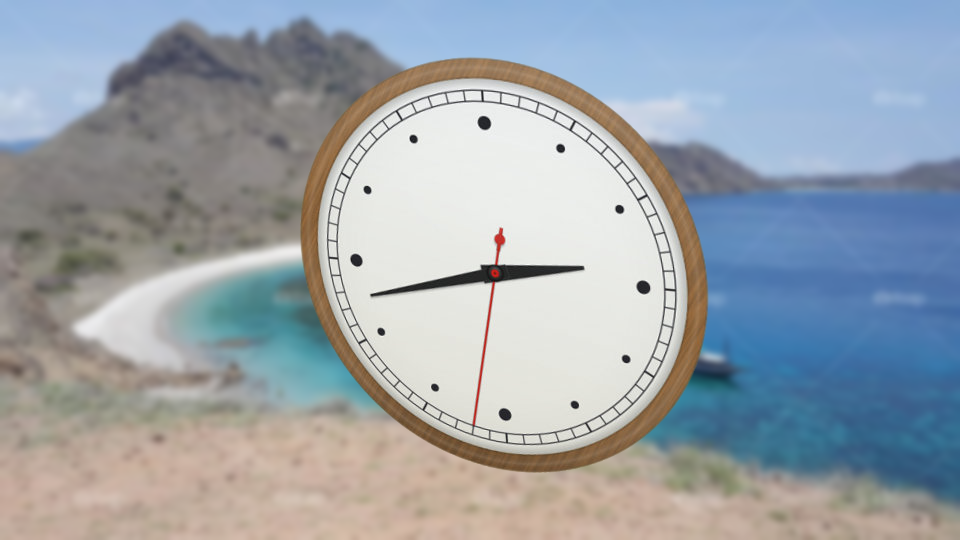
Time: **2:42:32**
